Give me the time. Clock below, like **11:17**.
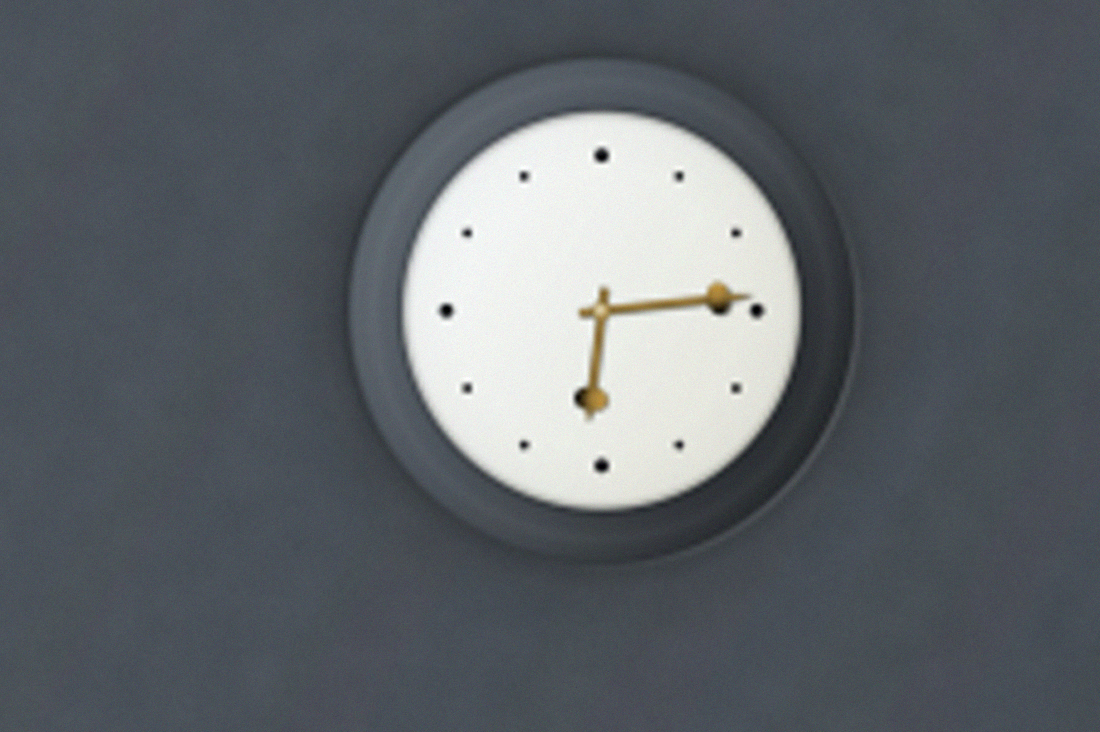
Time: **6:14**
